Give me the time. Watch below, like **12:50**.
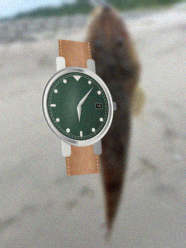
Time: **6:07**
